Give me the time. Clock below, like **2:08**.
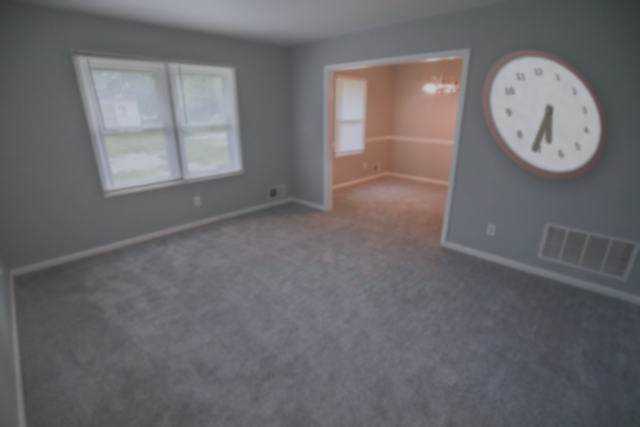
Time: **6:36**
